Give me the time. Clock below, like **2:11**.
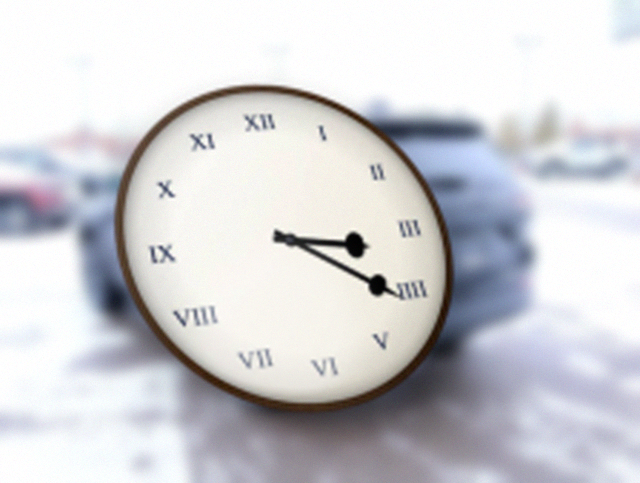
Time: **3:21**
